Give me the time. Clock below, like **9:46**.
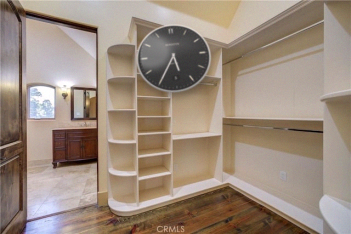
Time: **5:35**
